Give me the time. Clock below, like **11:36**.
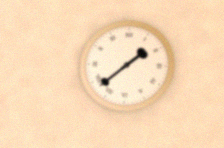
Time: **1:38**
